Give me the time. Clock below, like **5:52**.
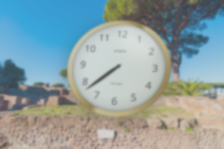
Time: **7:38**
